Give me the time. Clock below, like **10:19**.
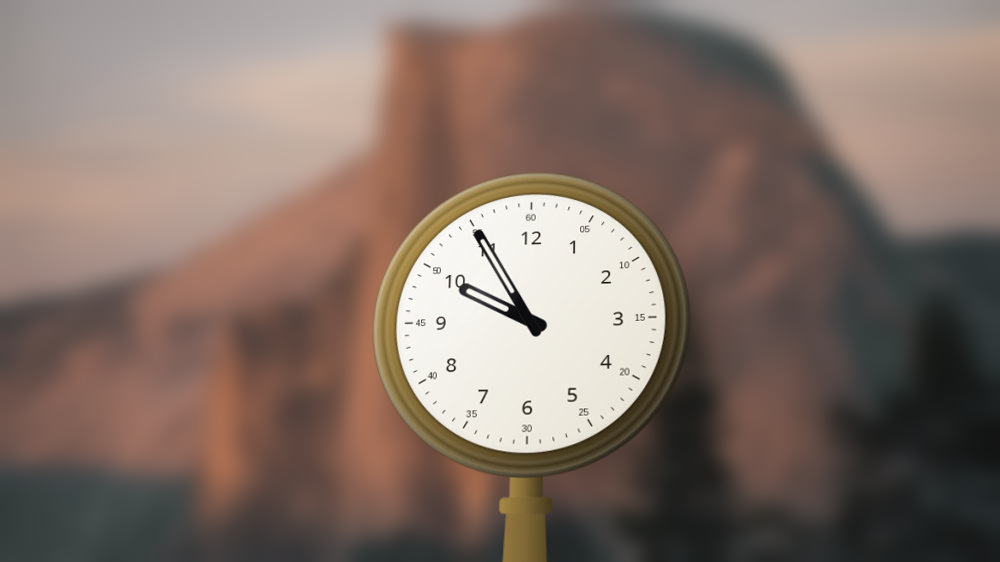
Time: **9:55**
